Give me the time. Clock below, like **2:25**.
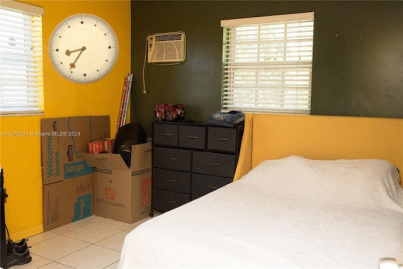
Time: **8:36**
